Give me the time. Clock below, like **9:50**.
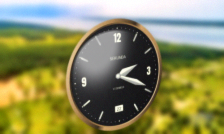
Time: **2:19**
